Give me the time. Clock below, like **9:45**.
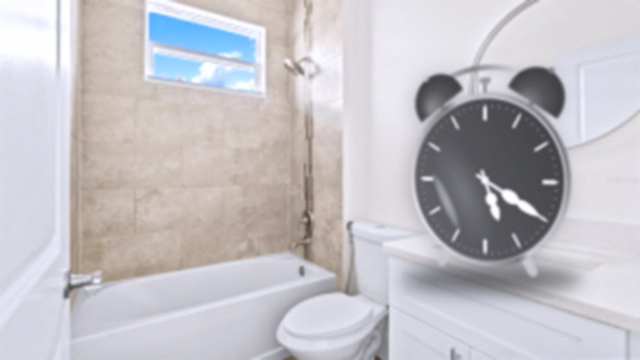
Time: **5:20**
